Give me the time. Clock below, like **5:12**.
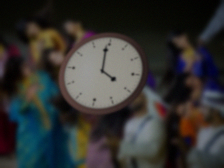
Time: **3:59**
